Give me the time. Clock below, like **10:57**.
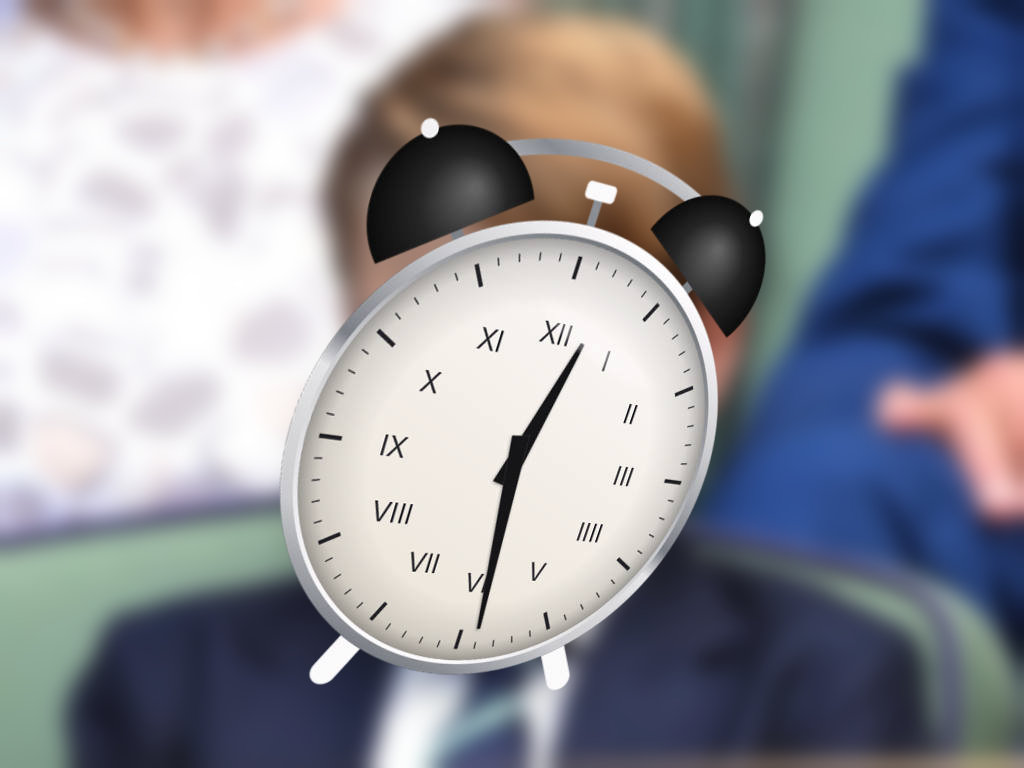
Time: **12:29**
